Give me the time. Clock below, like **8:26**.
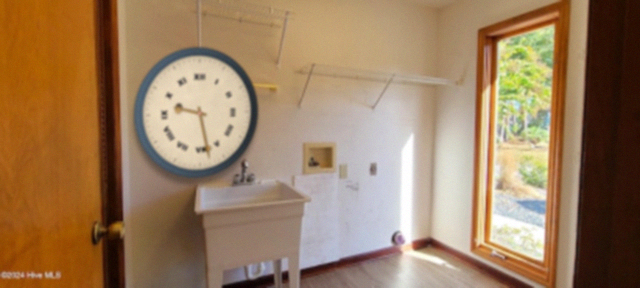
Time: **9:28**
